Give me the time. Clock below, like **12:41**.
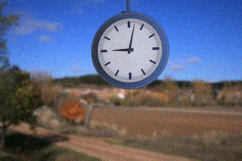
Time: **9:02**
